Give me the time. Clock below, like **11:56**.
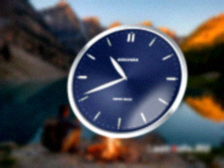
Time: **10:41**
